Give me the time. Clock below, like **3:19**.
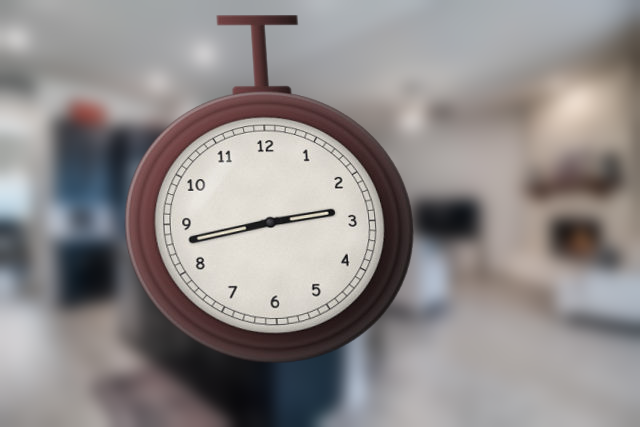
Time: **2:43**
